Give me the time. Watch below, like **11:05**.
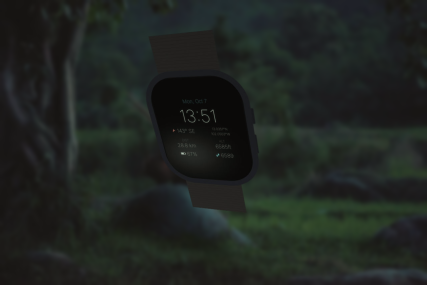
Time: **13:51**
